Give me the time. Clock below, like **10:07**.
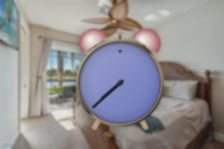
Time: **7:38**
